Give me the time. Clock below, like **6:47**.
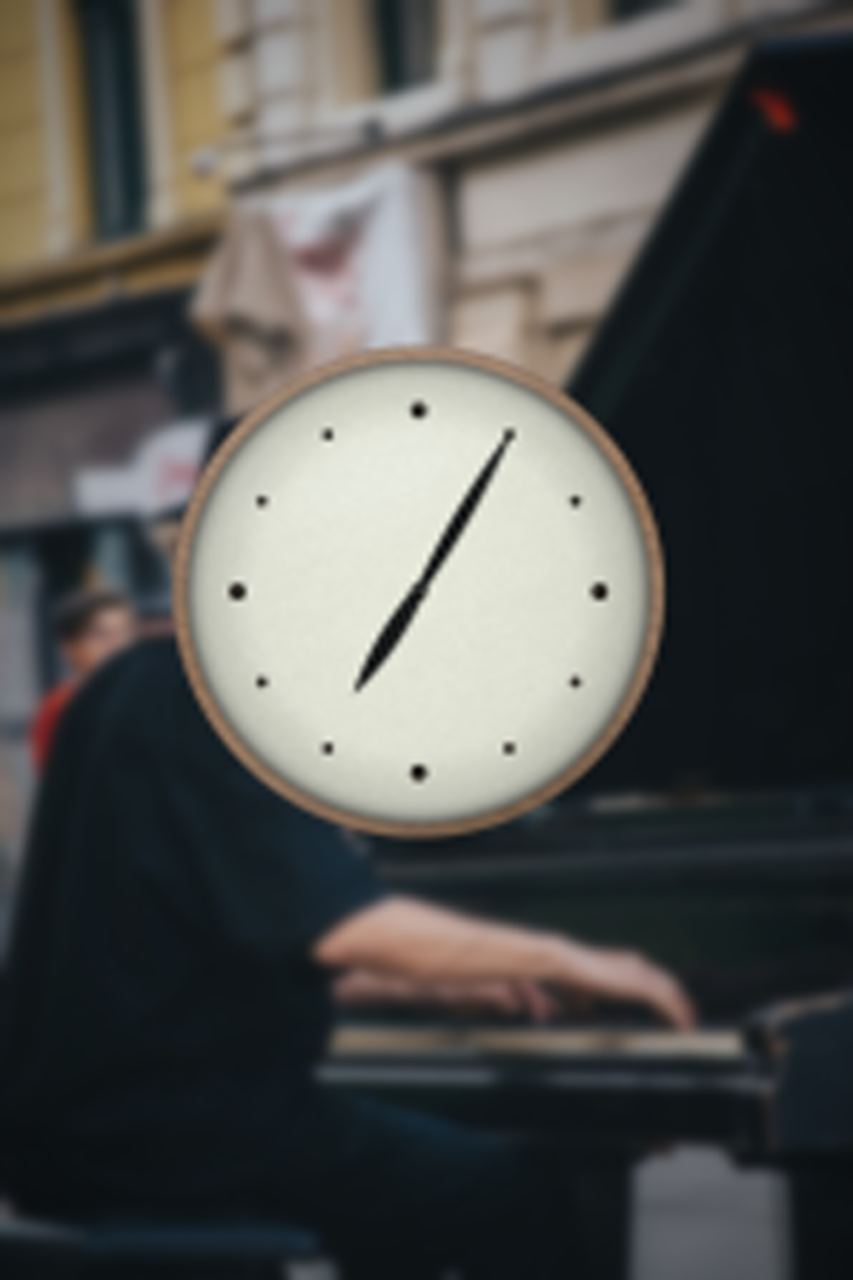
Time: **7:05**
